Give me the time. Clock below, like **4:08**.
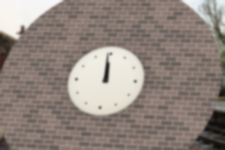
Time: **11:59**
